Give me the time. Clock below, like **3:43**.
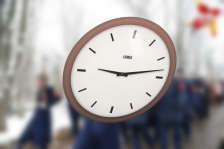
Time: **9:13**
